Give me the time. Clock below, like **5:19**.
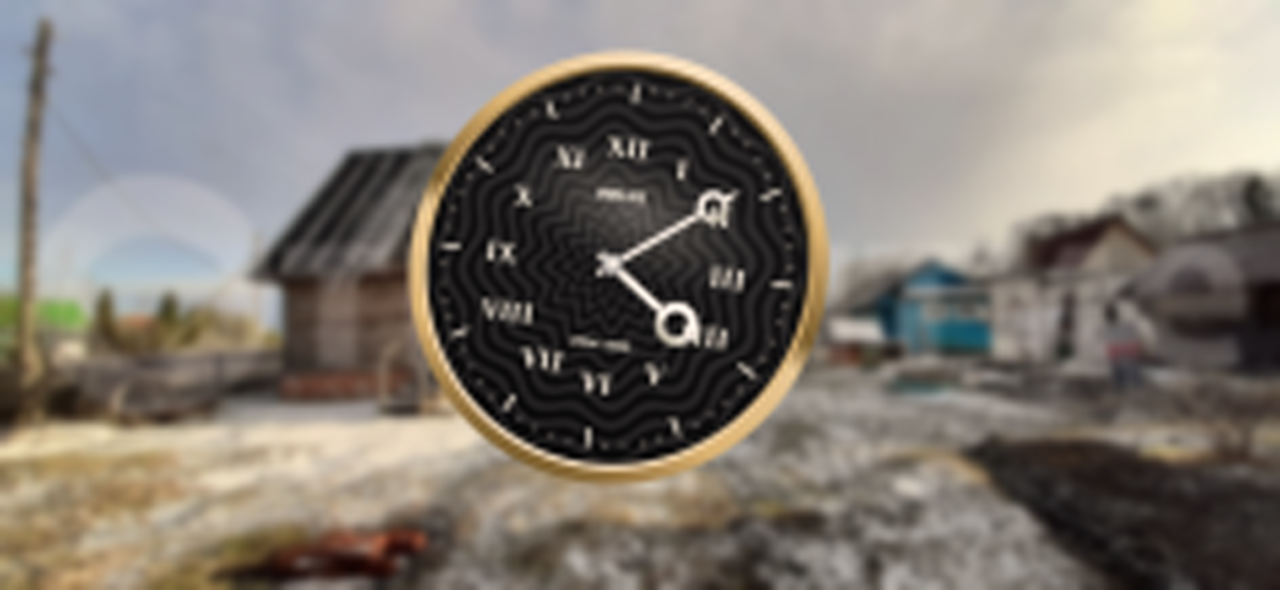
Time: **4:09**
